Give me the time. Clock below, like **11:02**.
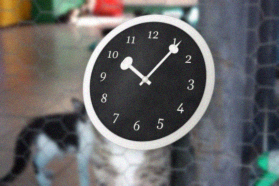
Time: **10:06**
